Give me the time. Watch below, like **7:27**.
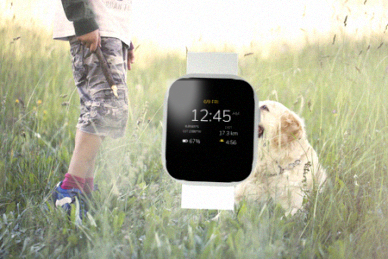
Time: **12:45**
